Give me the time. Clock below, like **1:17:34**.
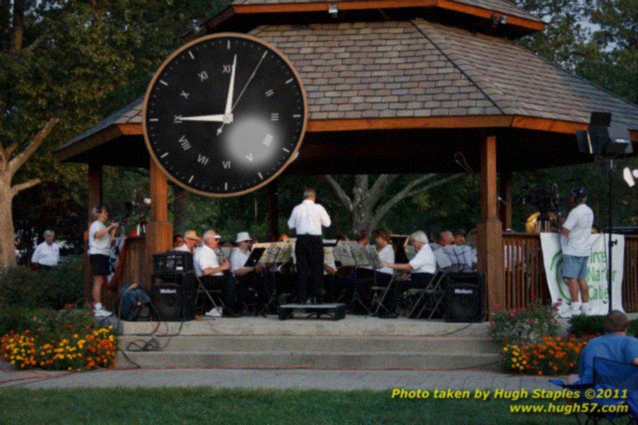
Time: **9:01:05**
